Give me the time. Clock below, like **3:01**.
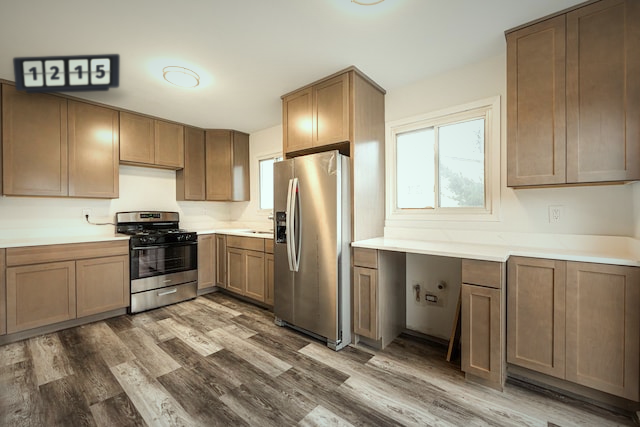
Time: **12:15**
